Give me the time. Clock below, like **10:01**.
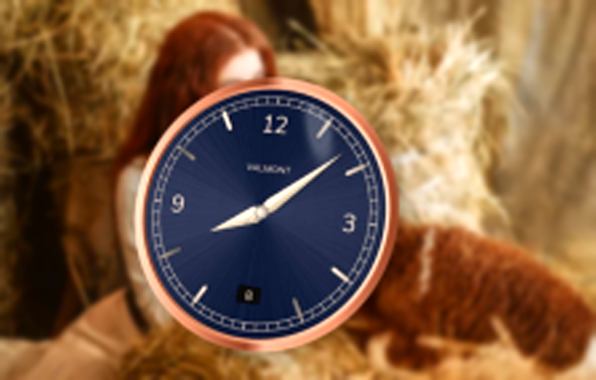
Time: **8:08**
